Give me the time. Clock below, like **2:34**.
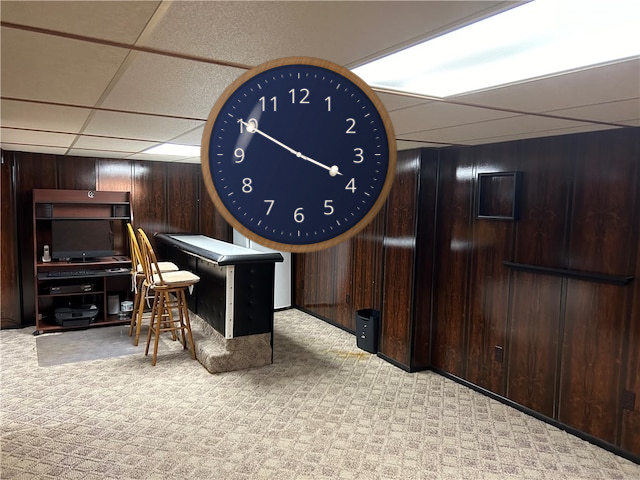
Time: **3:50**
